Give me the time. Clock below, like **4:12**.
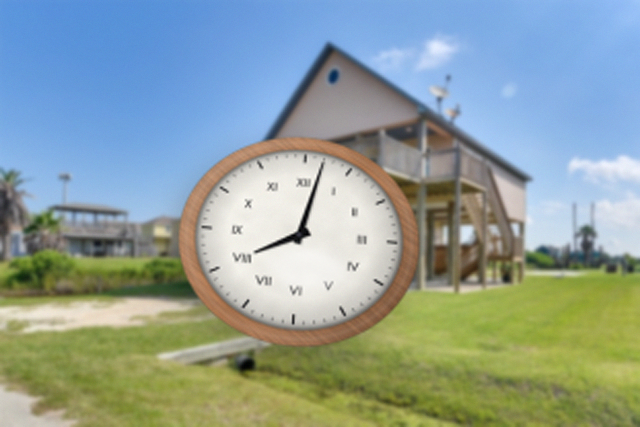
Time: **8:02**
